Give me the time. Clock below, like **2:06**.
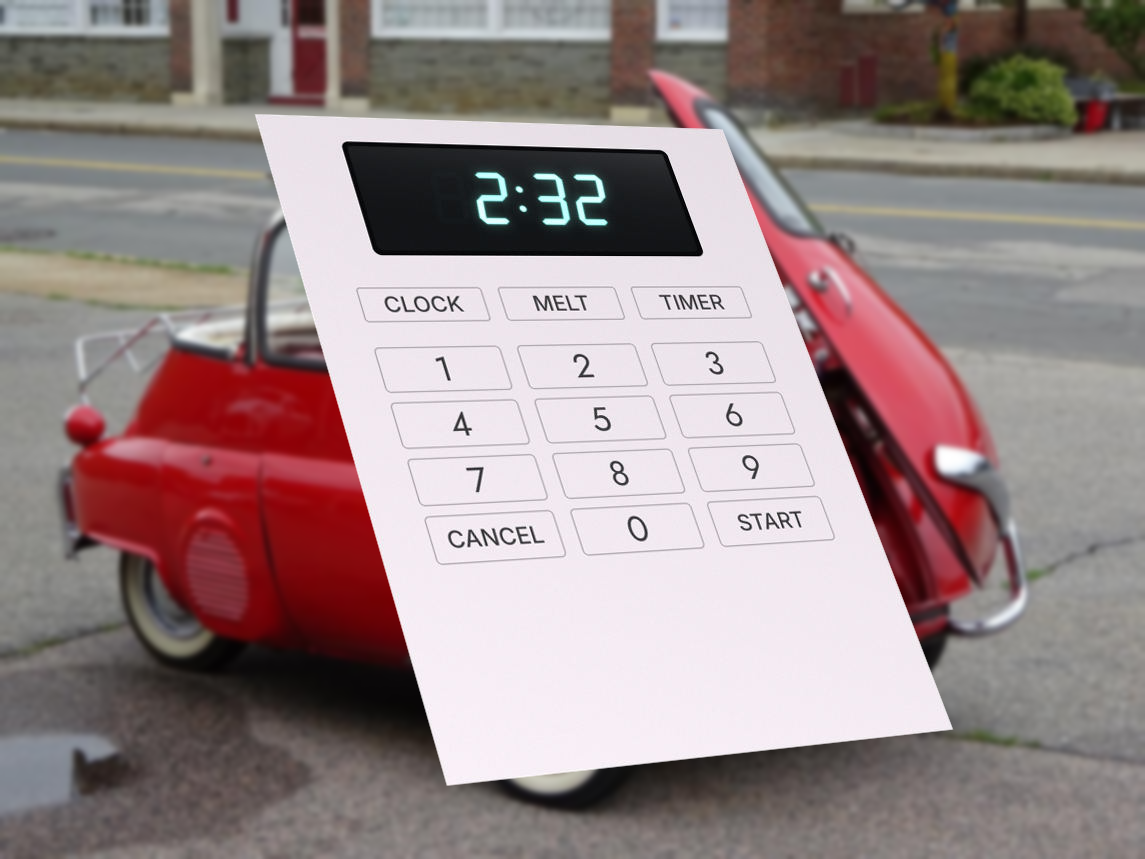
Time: **2:32**
